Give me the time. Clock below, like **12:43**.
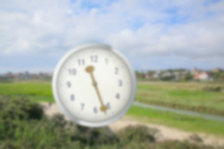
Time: **11:27**
